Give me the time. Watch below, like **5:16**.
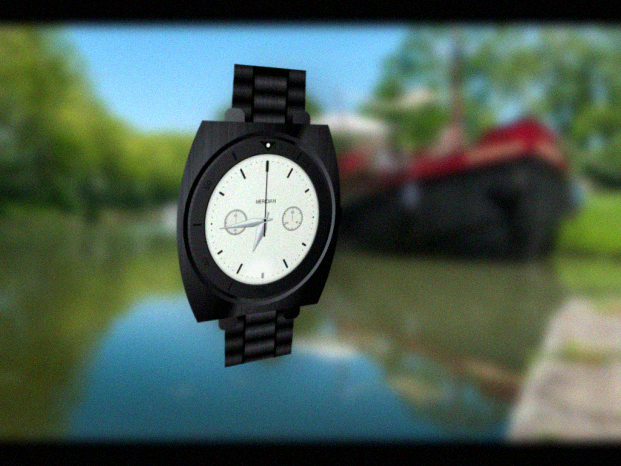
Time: **6:44**
